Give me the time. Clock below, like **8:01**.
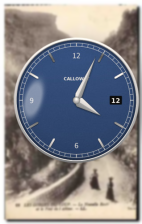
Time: **4:04**
